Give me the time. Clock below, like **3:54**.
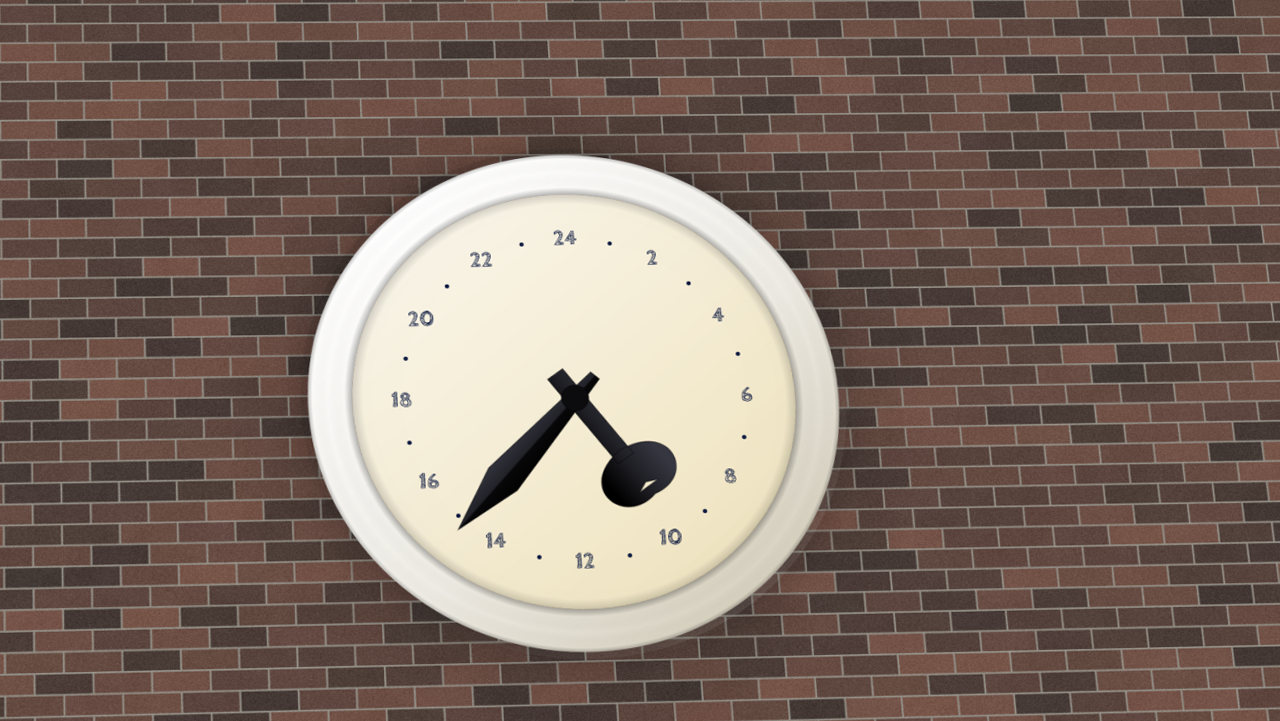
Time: **9:37**
